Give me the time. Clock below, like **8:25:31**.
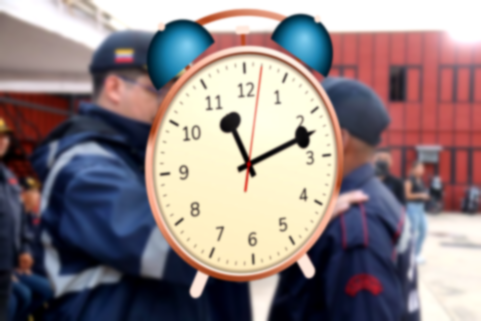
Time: **11:12:02**
